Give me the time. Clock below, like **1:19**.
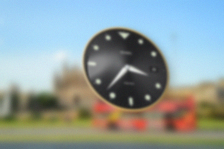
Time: **3:37**
